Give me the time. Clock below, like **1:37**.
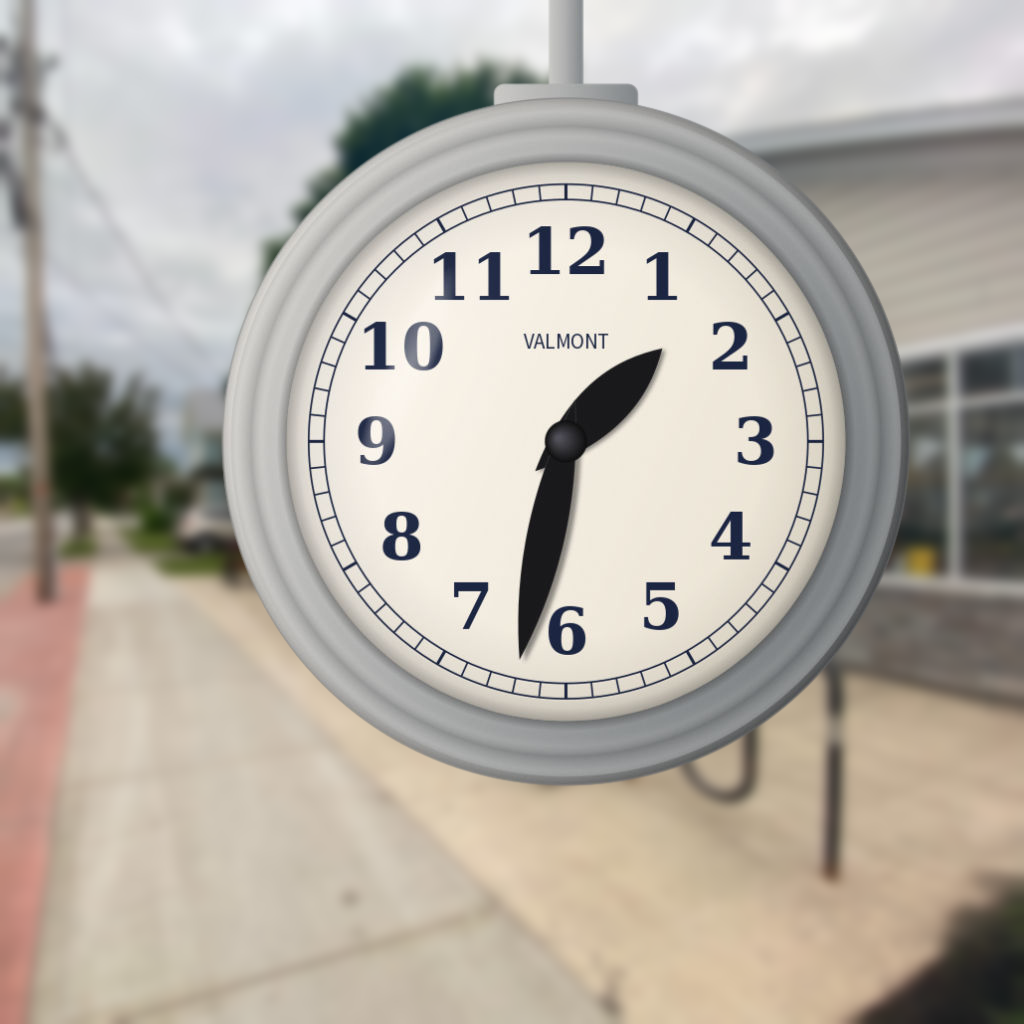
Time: **1:32**
